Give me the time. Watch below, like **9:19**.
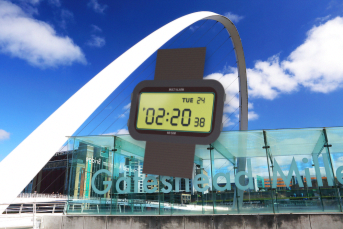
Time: **2:20**
